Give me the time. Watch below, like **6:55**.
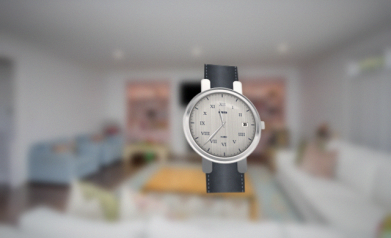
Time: **11:37**
